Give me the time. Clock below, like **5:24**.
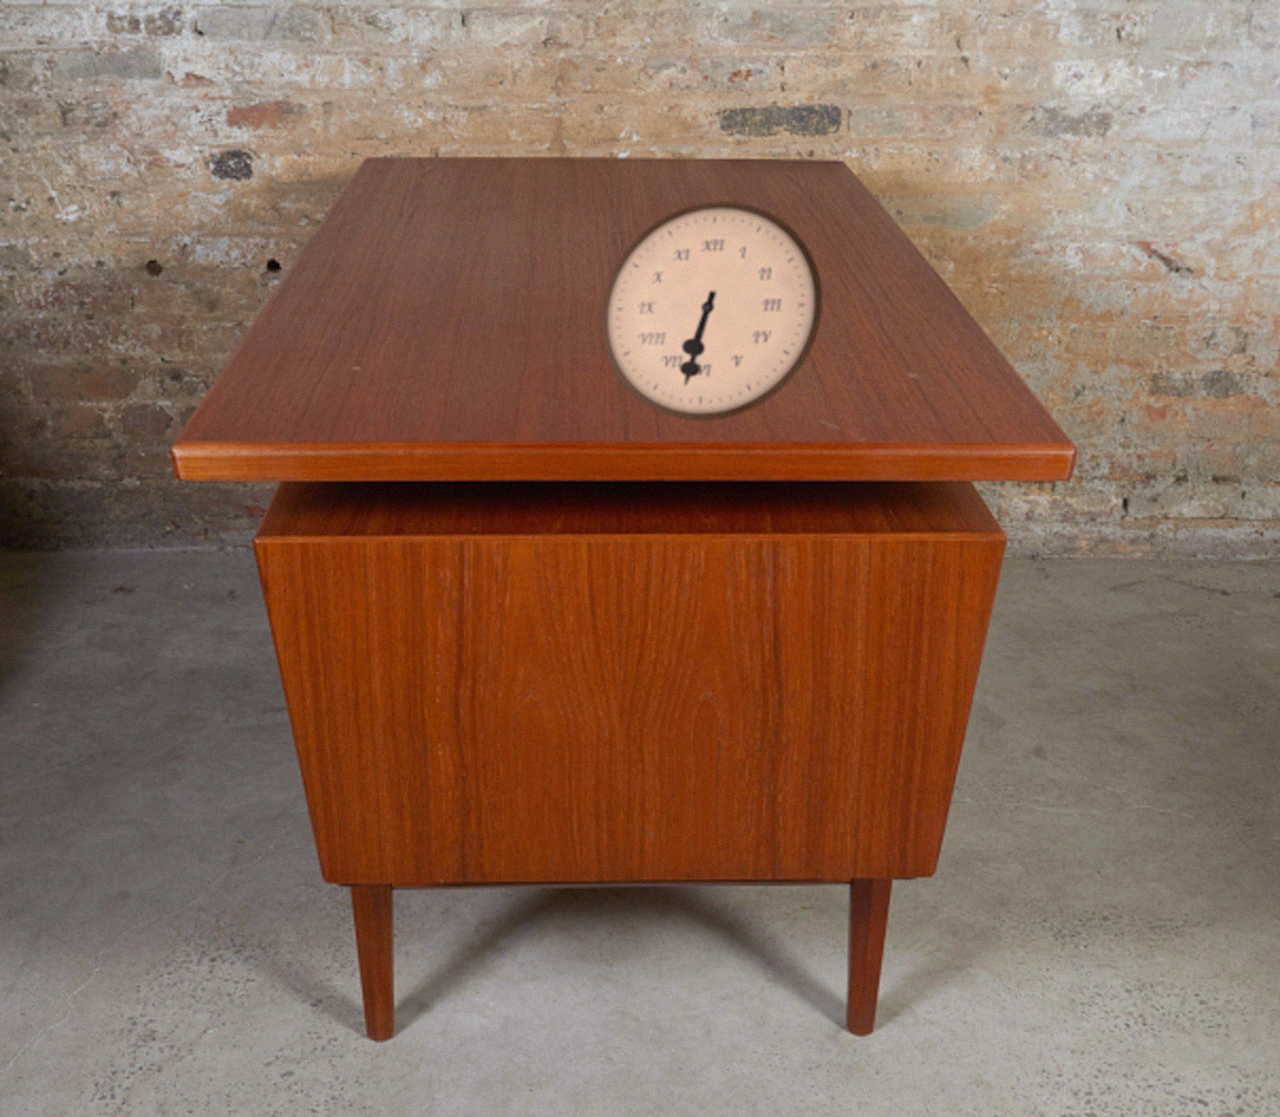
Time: **6:32**
